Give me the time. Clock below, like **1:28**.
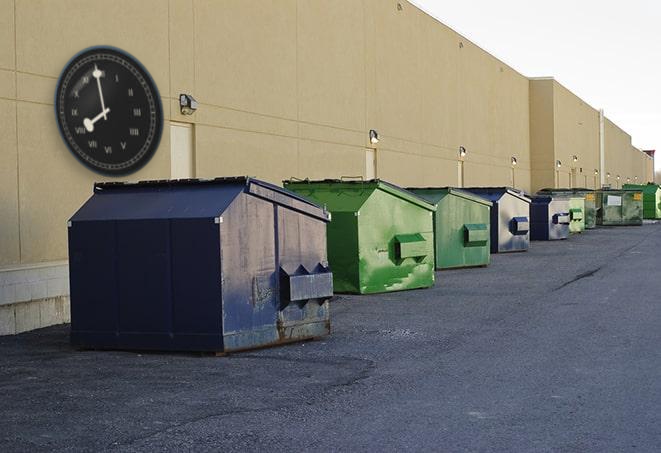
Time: **7:59**
